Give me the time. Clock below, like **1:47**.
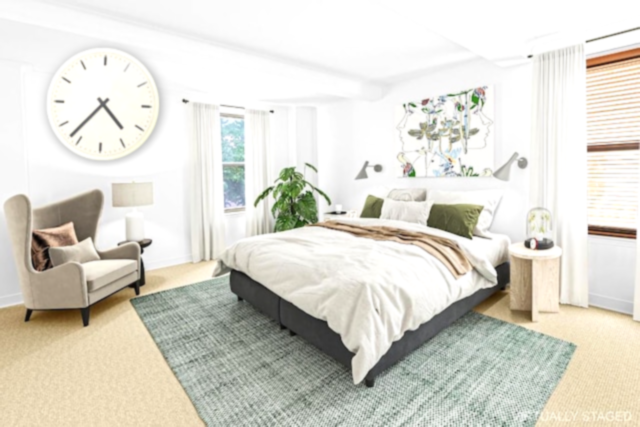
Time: **4:37**
